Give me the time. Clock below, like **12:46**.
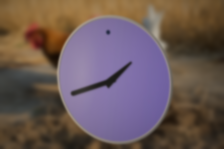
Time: **1:42**
